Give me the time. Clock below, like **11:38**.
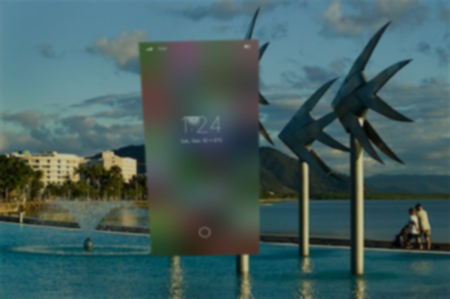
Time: **1:24**
